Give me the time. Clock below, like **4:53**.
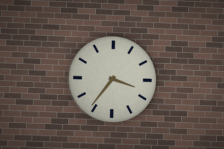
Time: **3:36**
